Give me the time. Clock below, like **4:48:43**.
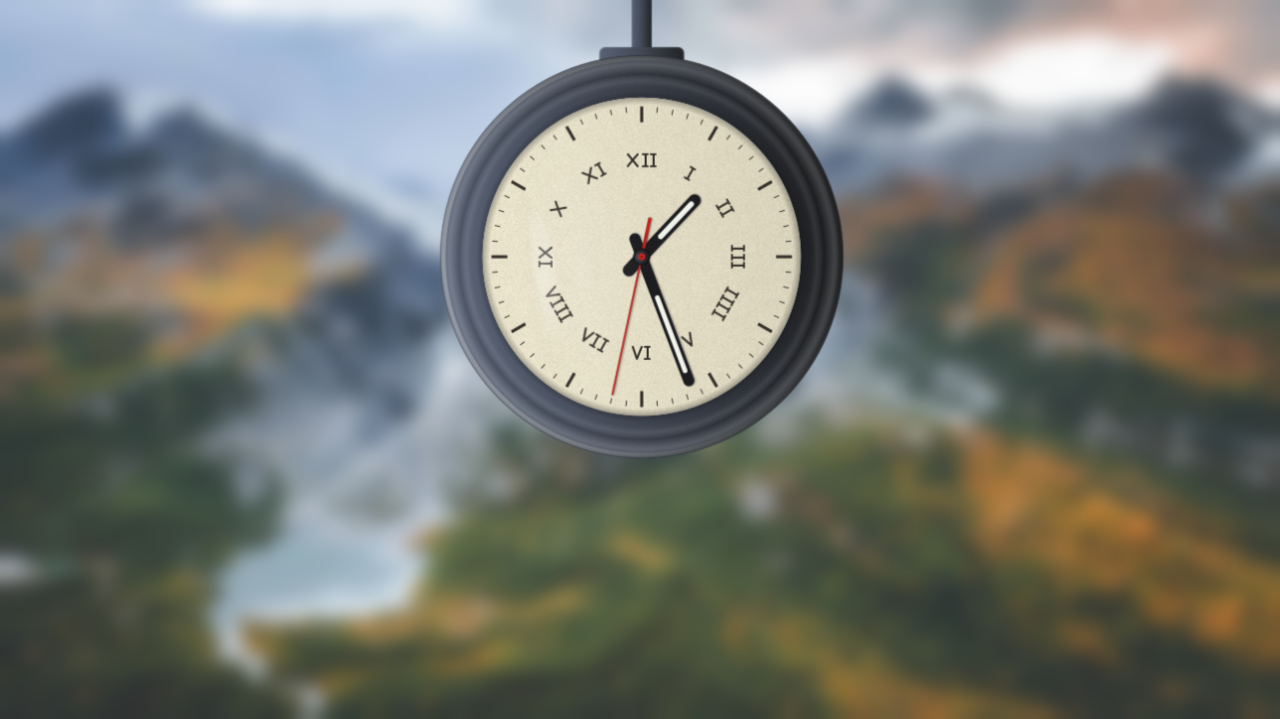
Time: **1:26:32**
